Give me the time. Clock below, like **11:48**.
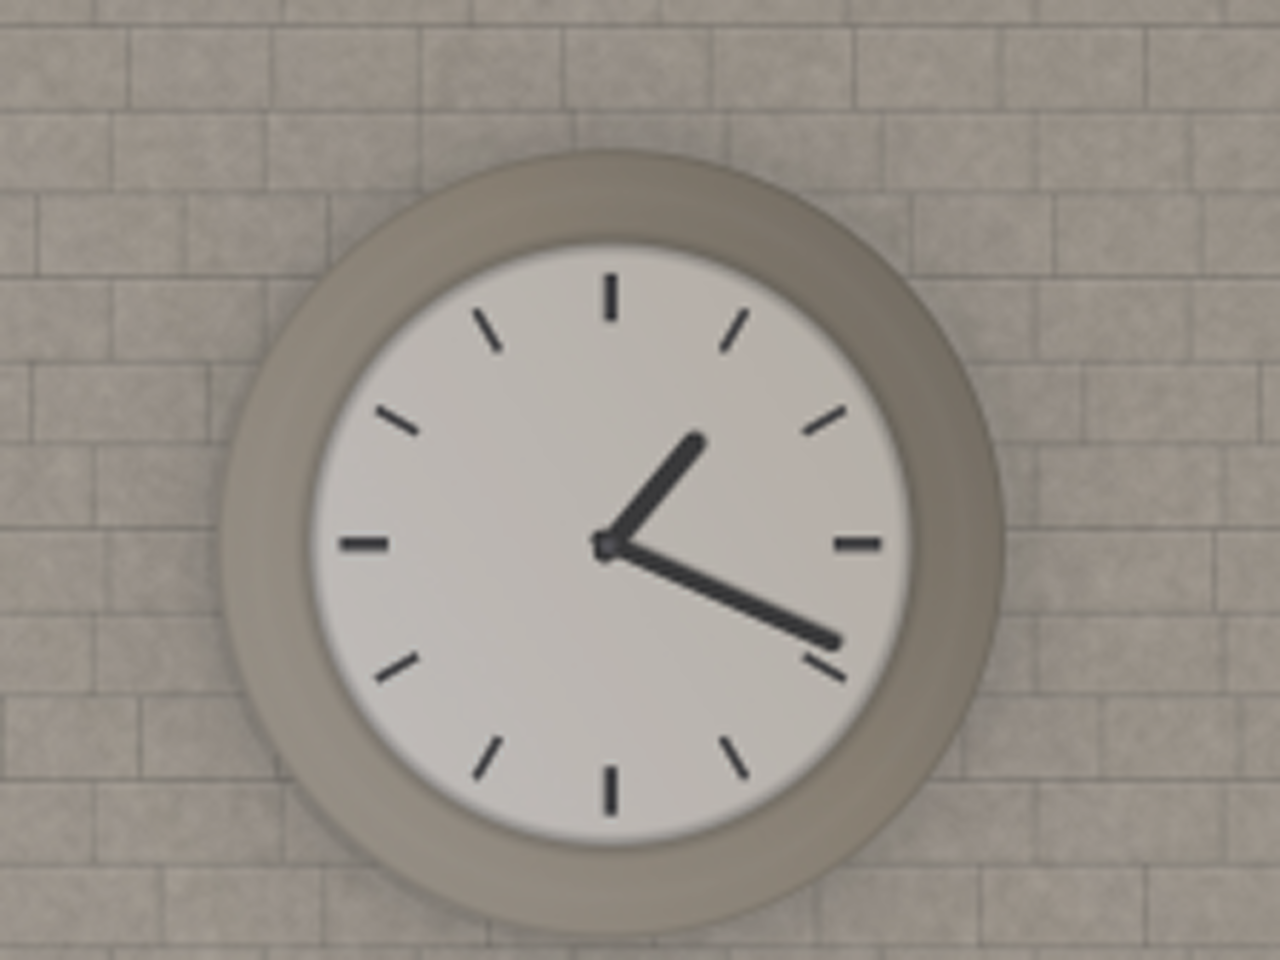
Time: **1:19**
